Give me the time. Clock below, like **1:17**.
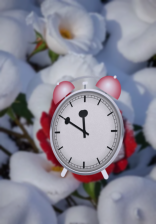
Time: **11:50**
